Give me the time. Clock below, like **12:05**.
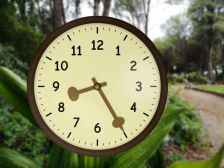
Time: **8:25**
